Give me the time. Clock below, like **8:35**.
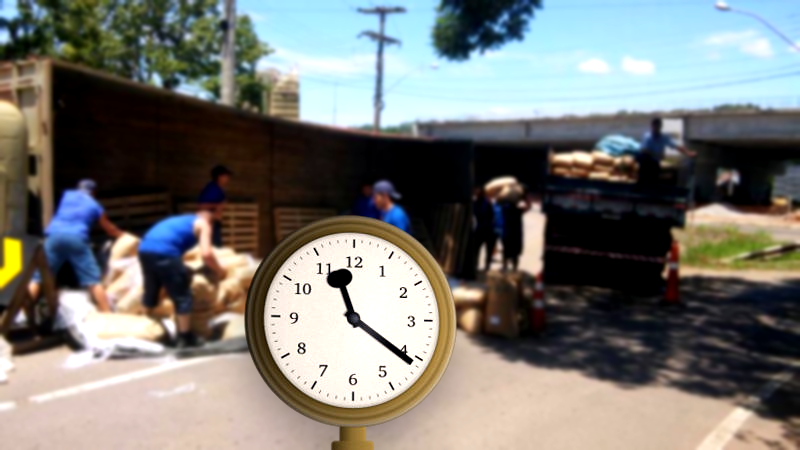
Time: **11:21**
